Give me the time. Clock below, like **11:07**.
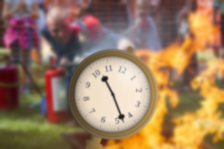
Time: **10:23**
